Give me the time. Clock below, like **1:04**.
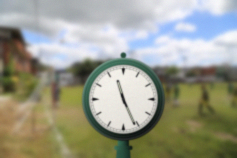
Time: **11:26**
